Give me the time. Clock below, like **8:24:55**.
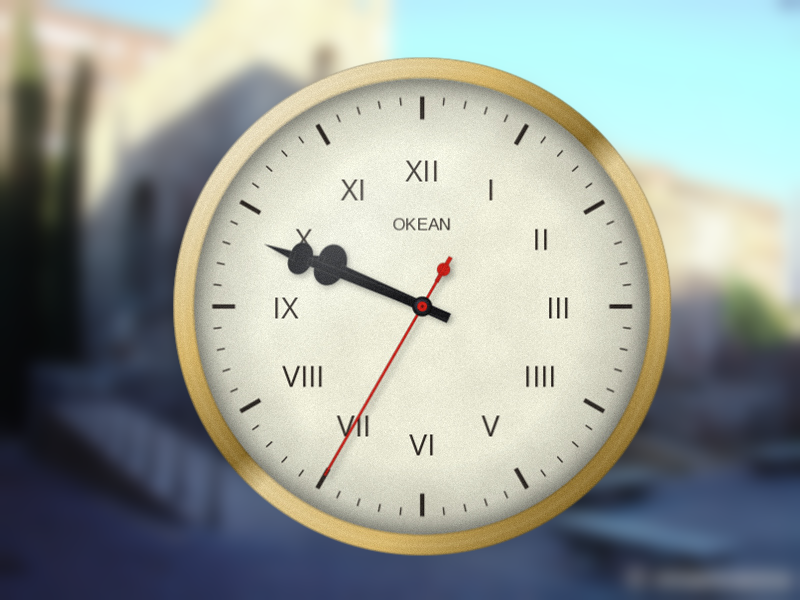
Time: **9:48:35**
